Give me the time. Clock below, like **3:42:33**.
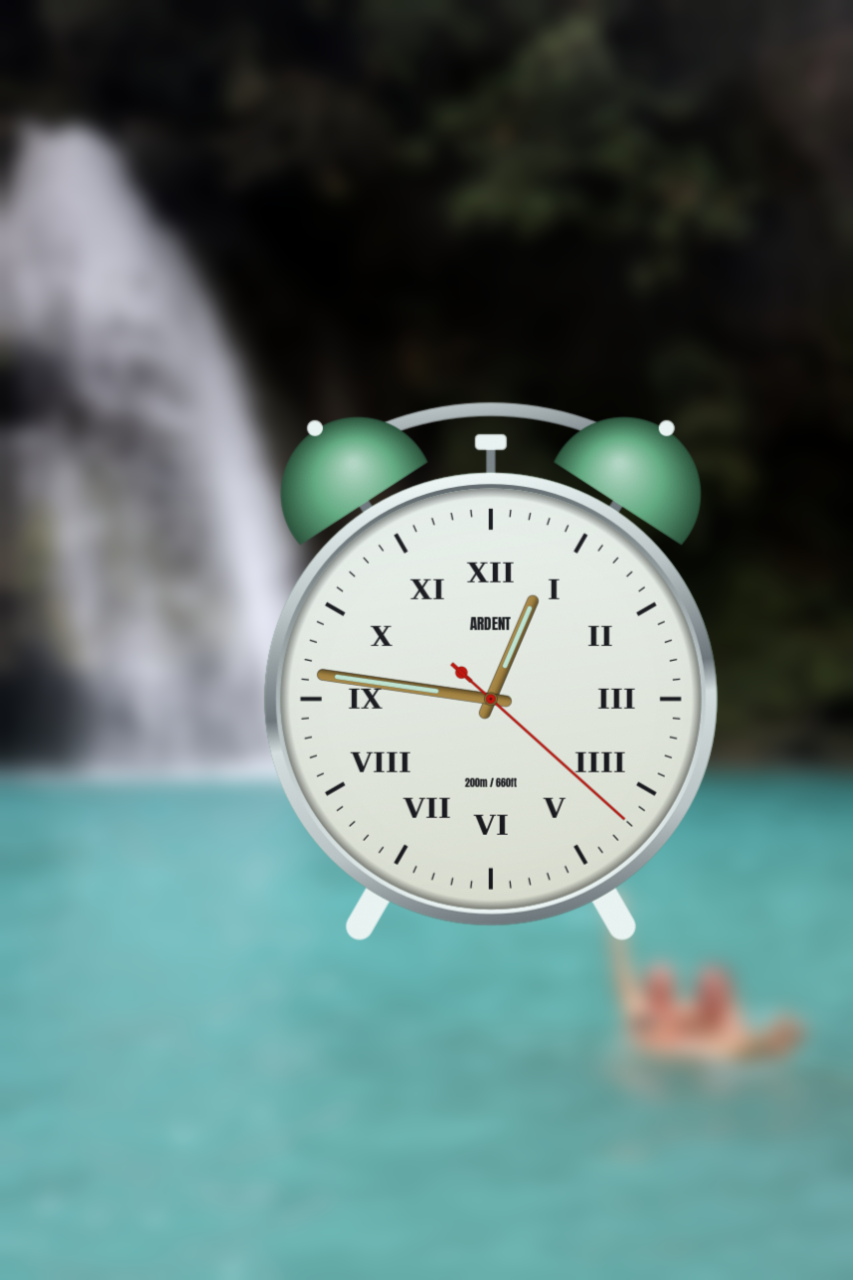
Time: **12:46:22**
